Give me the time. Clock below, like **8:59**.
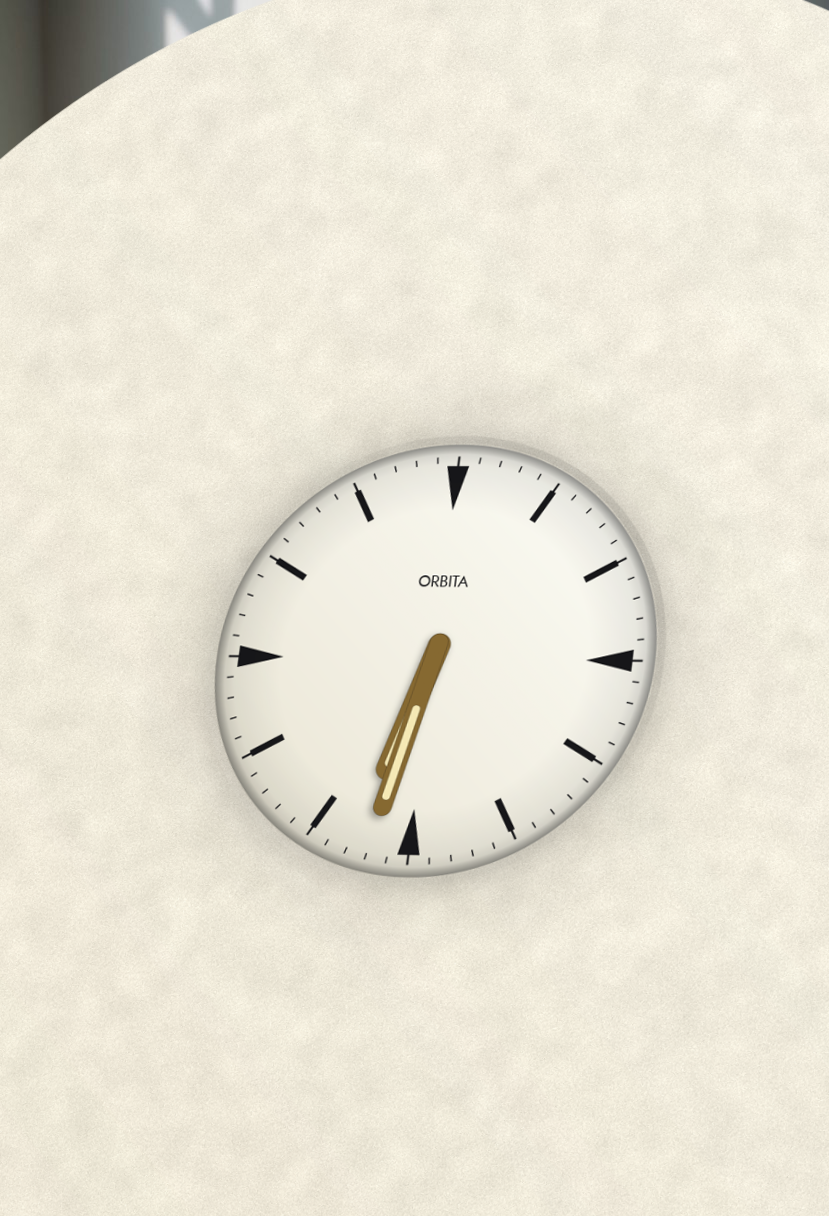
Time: **6:32**
